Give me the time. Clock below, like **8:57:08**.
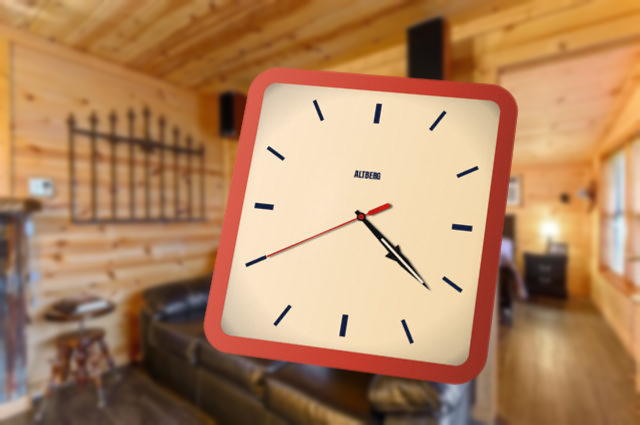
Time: **4:21:40**
